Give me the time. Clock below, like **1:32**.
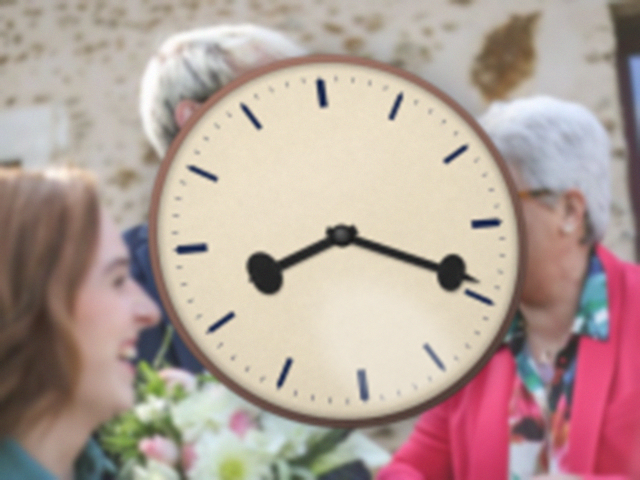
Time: **8:19**
